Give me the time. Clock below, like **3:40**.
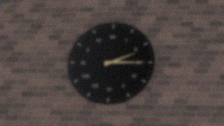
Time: **2:15**
